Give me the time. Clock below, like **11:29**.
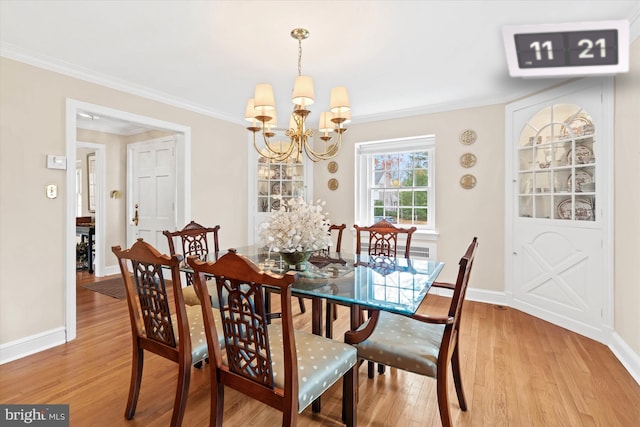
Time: **11:21**
